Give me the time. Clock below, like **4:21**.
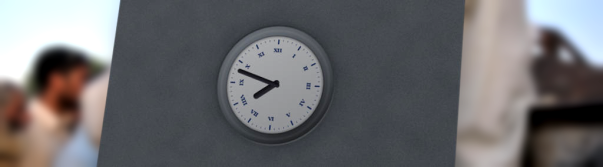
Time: **7:48**
